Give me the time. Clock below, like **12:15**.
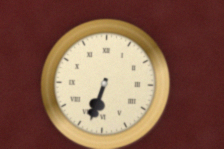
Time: **6:33**
